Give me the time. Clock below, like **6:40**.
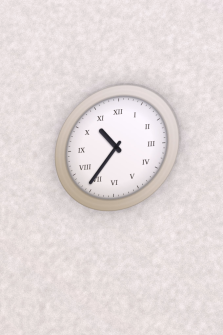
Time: **10:36**
